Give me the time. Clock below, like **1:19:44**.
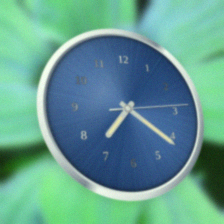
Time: **7:21:14**
